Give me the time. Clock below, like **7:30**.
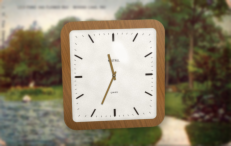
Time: **11:34**
